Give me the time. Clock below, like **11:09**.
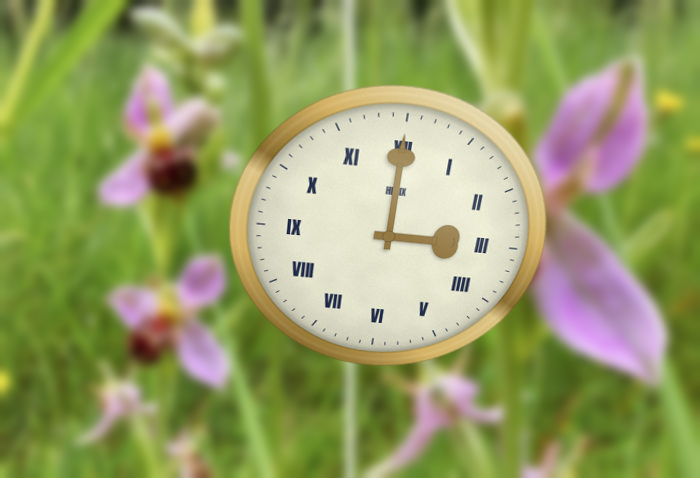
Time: **3:00**
